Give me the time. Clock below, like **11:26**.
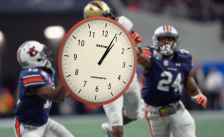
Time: **1:04**
